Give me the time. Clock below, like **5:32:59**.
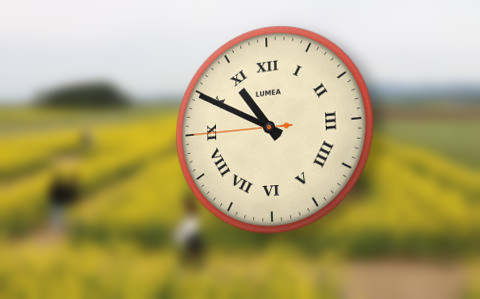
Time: **10:49:45**
